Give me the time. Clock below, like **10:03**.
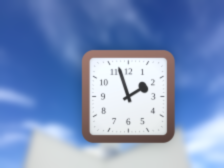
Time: **1:57**
